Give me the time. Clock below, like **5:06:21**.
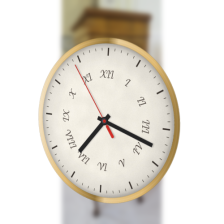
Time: **7:17:54**
